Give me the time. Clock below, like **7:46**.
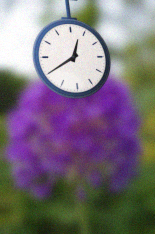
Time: **12:40**
